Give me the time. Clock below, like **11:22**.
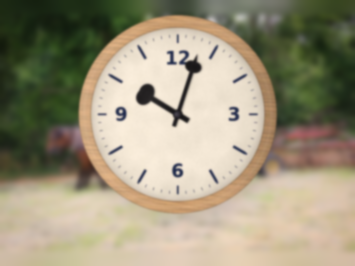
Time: **10:03**
